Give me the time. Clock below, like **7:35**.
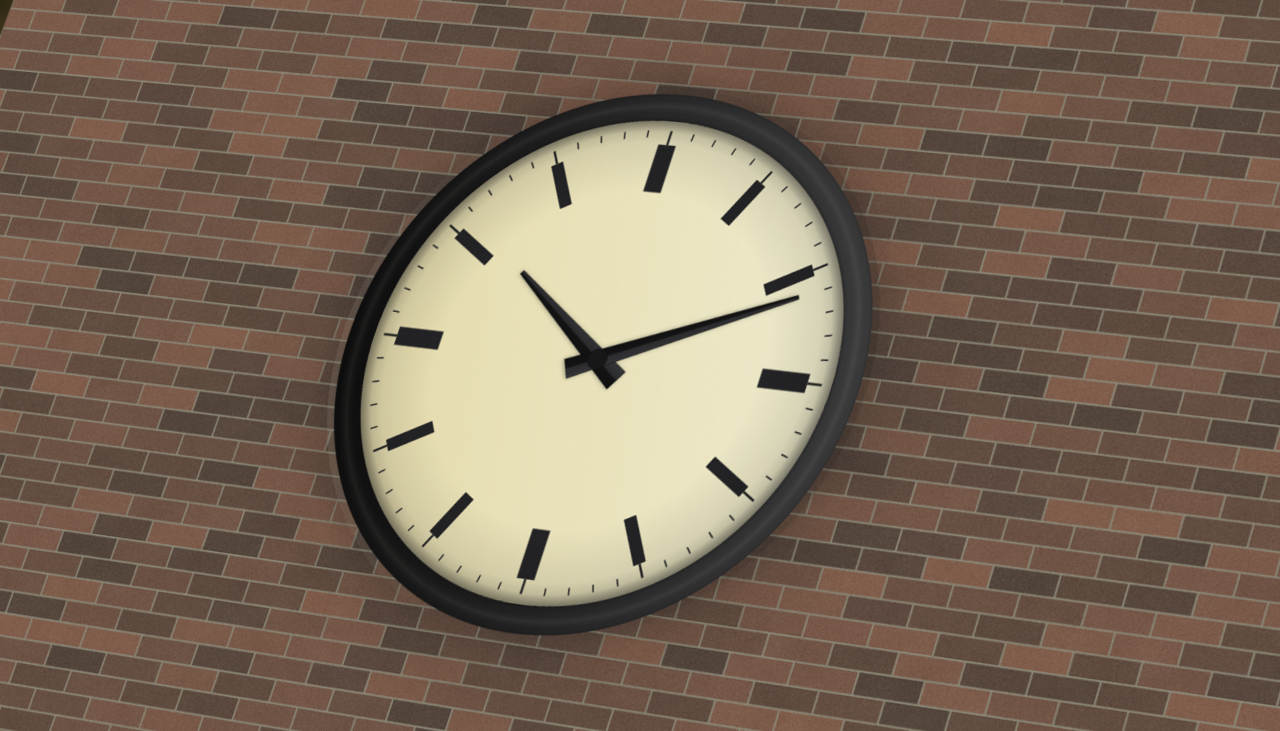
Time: **10:11**
